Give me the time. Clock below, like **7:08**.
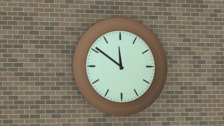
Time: **11:51**
